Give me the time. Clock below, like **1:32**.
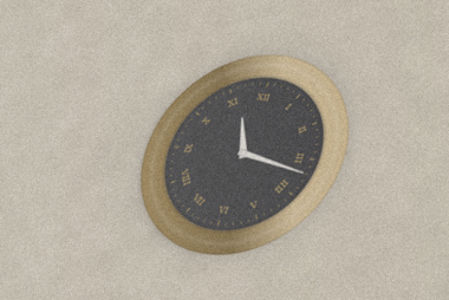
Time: **11:17**
